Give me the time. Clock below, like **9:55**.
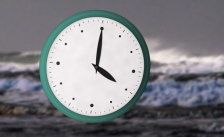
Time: **4:00**
